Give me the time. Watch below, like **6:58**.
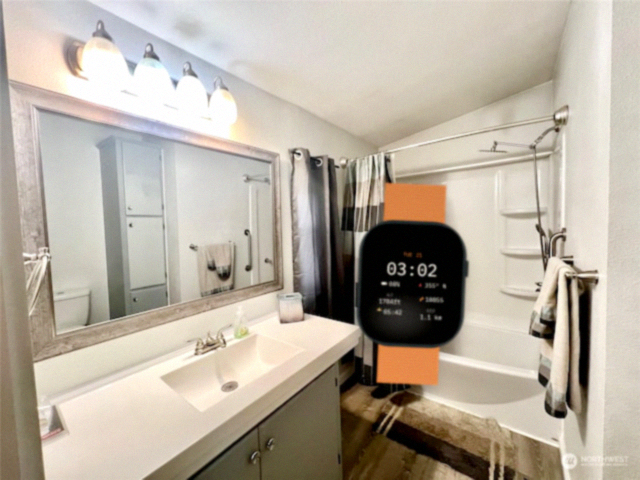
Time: **3:02**
